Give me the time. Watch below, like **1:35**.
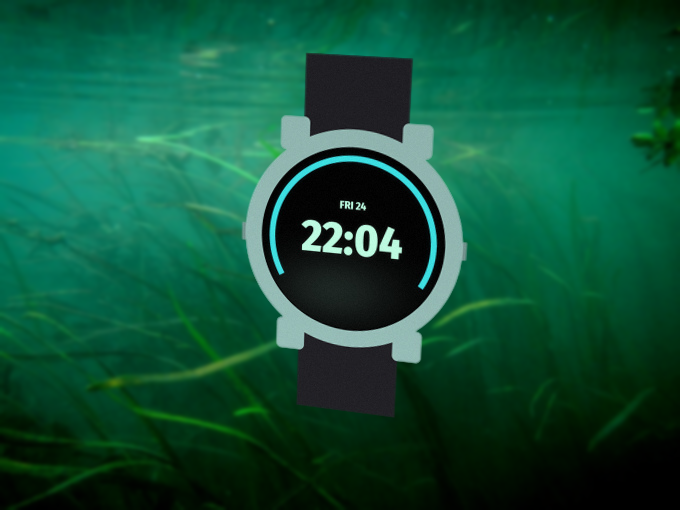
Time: **22:04**
